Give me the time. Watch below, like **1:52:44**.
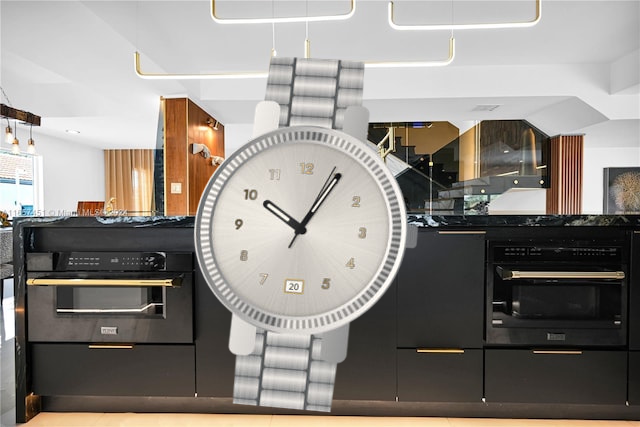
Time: **10:05:04**
